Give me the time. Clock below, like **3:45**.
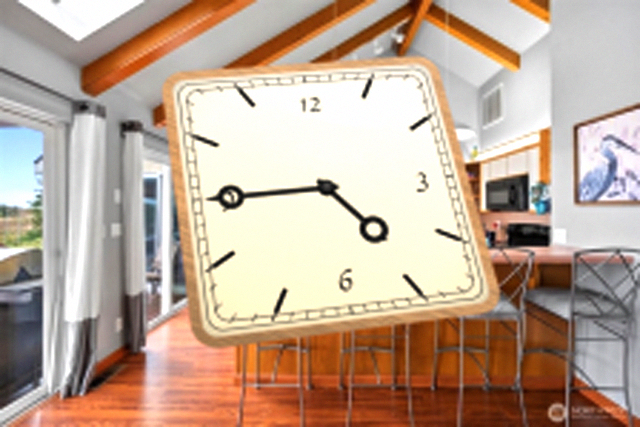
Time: **4:45**
